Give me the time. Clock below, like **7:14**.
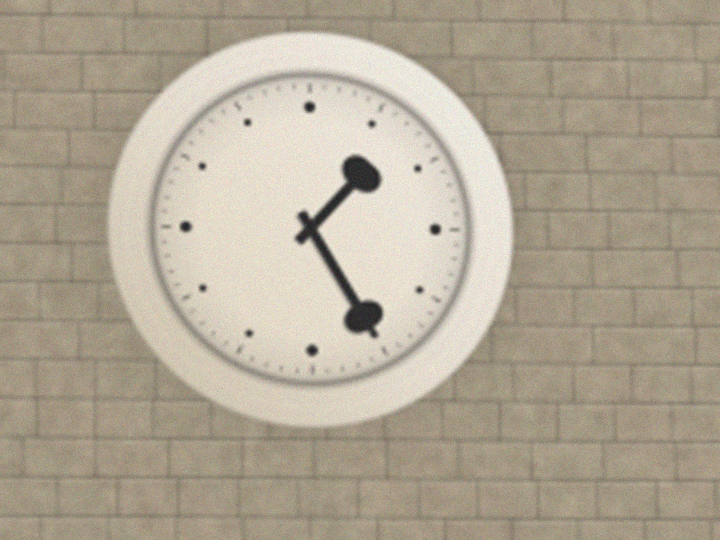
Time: **1:25**
